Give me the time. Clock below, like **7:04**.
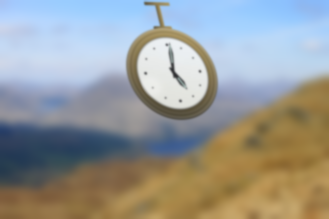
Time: **5:01**
